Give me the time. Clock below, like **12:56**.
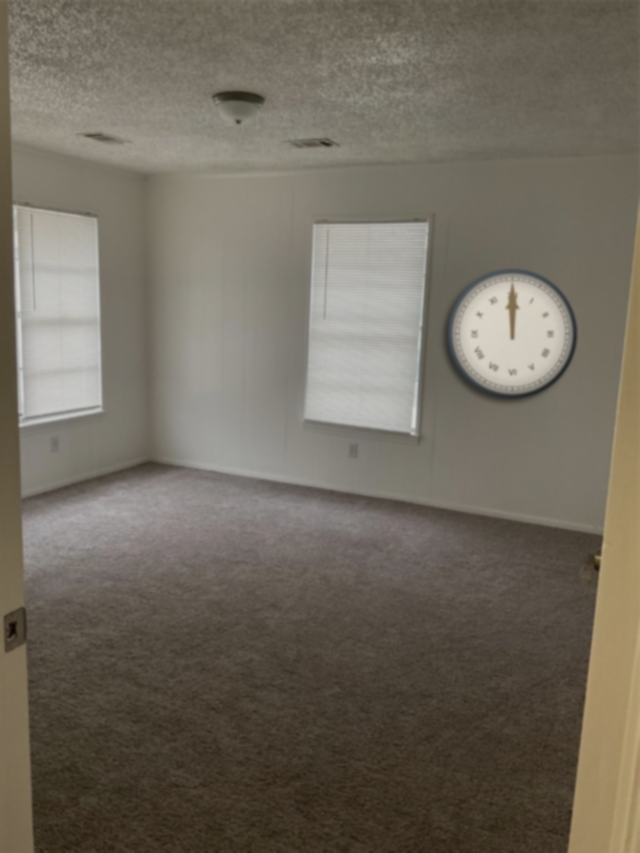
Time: **12:00**
